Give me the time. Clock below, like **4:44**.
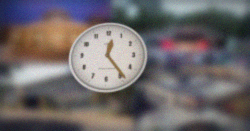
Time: **12:24**
